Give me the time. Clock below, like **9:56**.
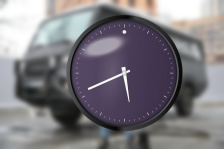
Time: **5:41**
